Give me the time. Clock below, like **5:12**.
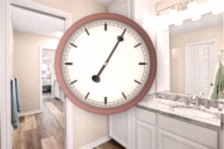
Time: **7:05**
